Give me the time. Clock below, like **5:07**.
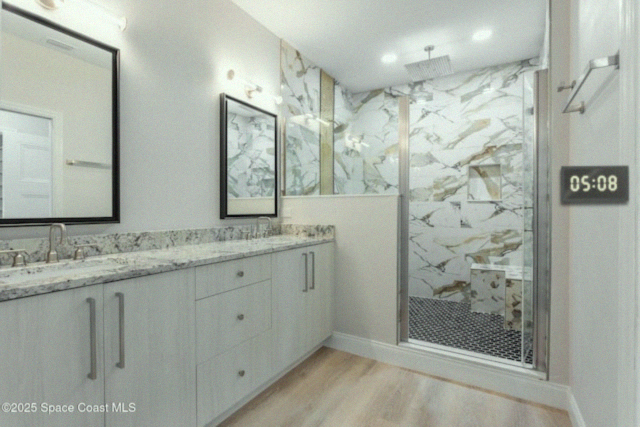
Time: **5:08**
